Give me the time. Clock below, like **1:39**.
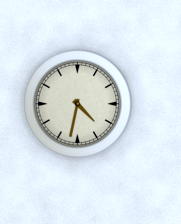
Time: **4:32**
